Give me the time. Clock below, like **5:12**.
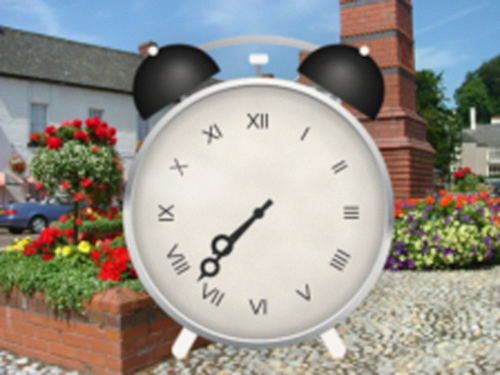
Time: **7:37**
